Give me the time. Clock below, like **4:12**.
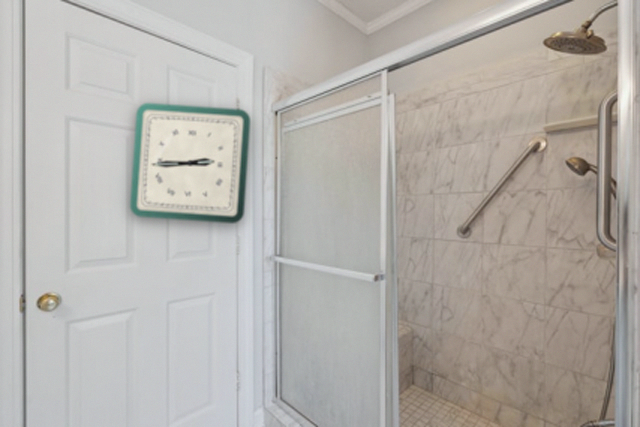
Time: **2:44**
